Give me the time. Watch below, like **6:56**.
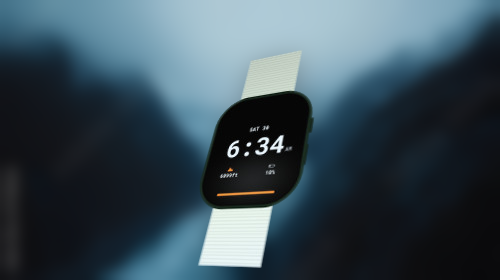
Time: **6:34**
